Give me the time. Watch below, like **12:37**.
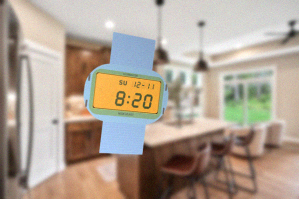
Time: **8:20**
